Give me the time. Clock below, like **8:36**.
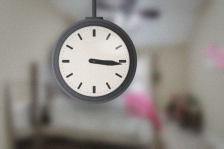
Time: **3:16**
